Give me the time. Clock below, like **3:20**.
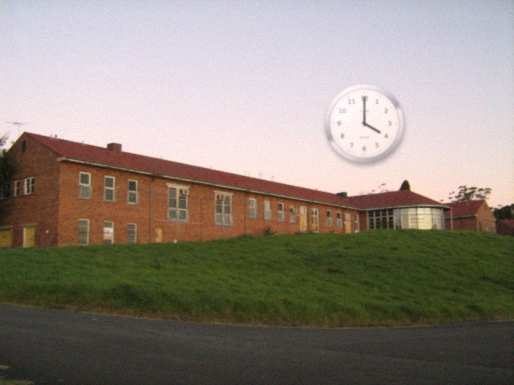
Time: **4:00**
